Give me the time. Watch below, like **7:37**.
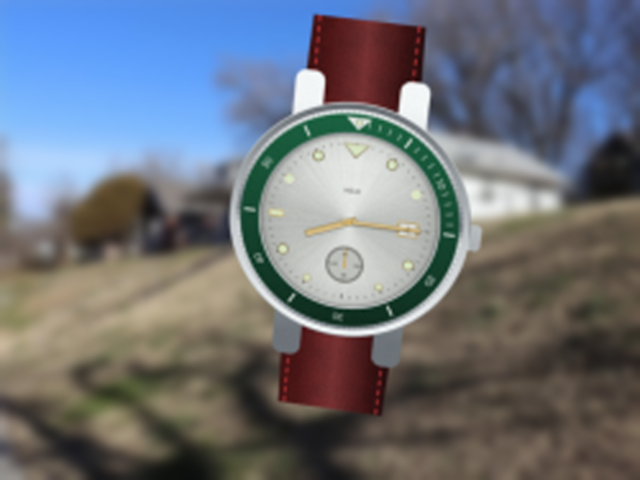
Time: **8:15**
